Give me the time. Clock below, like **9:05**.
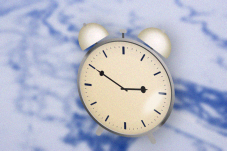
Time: **2:50**
